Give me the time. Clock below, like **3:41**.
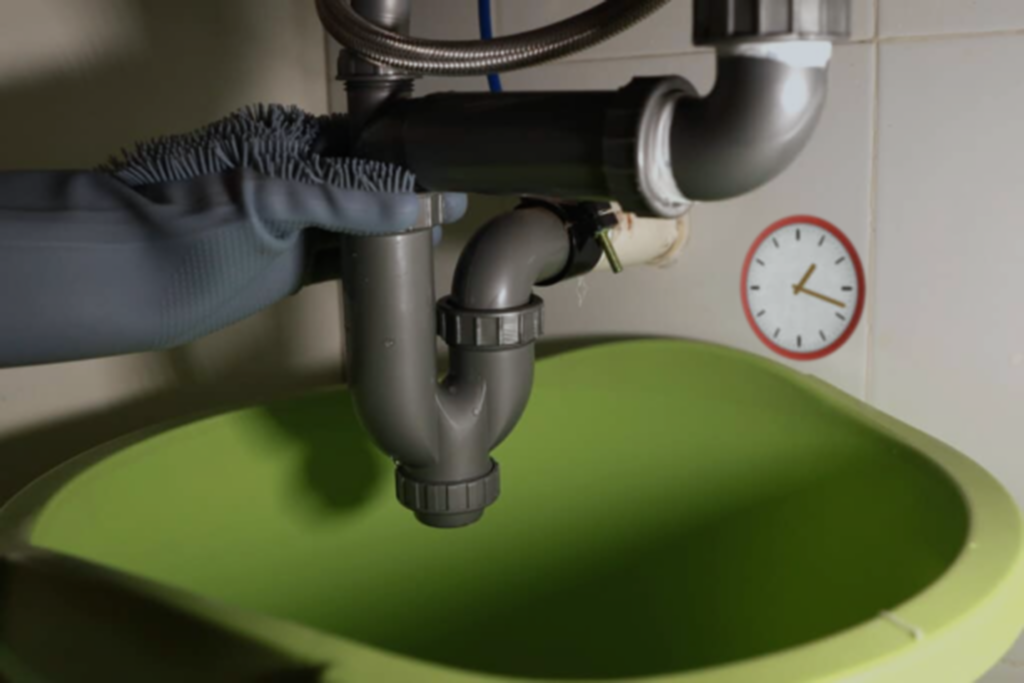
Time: **1:18**
